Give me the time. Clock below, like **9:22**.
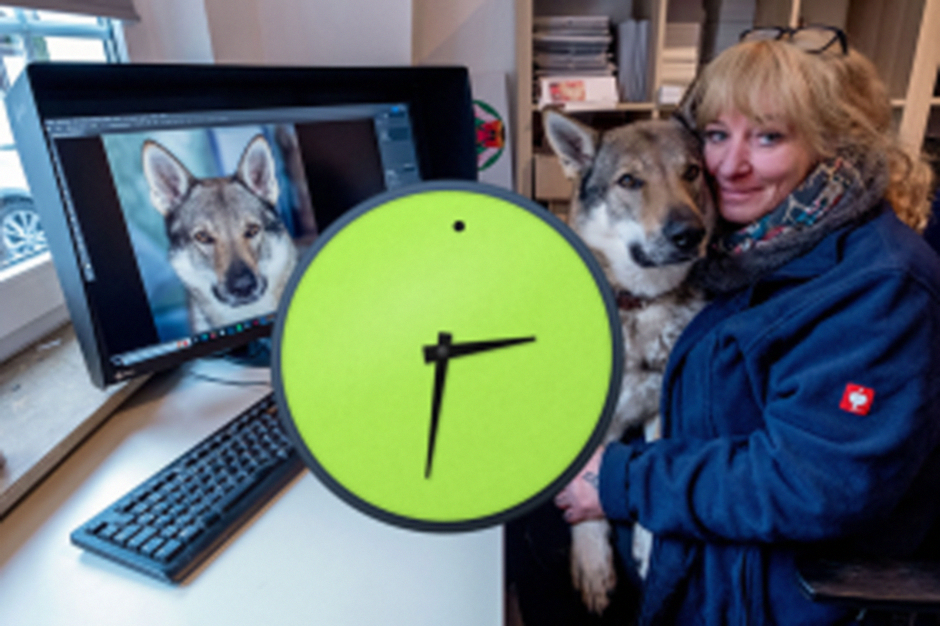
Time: **2:30**
